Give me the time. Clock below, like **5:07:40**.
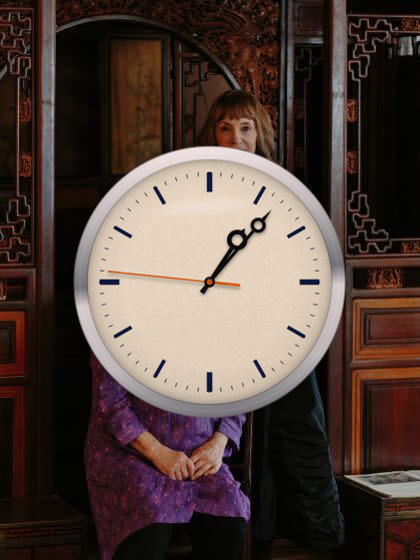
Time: **1:06:46**
